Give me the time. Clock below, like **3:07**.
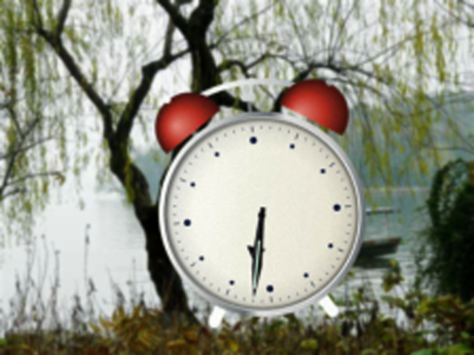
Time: **6:32**
